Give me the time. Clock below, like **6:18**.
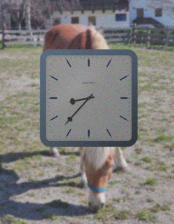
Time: **8:37**
